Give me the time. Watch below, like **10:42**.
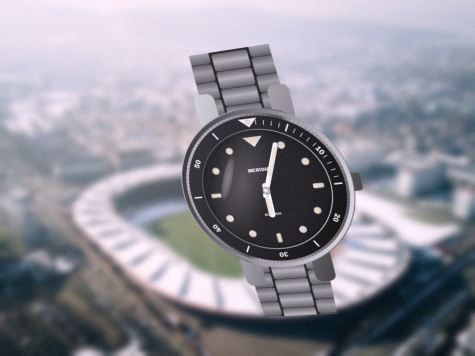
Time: **6:04**
